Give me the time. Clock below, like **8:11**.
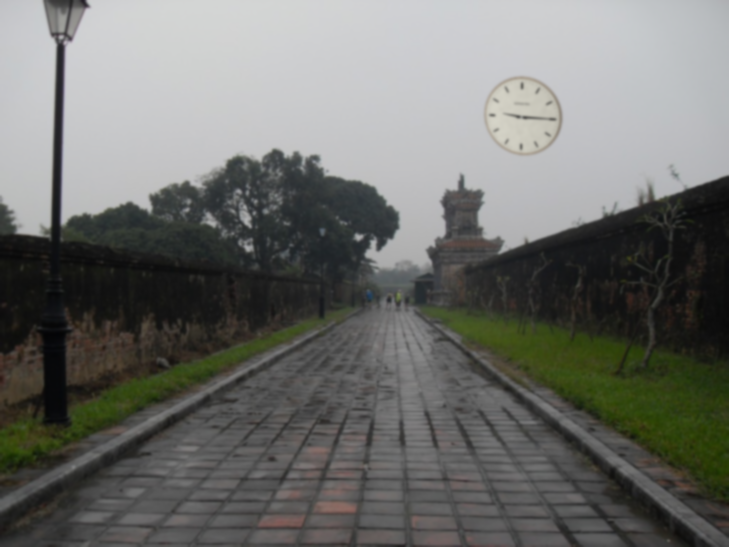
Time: **9:15**
